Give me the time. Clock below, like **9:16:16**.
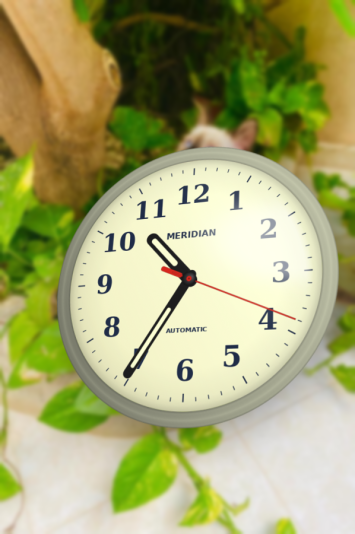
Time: **10:35:19**
